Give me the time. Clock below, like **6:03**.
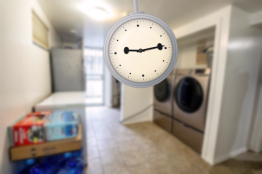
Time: **9:14**
